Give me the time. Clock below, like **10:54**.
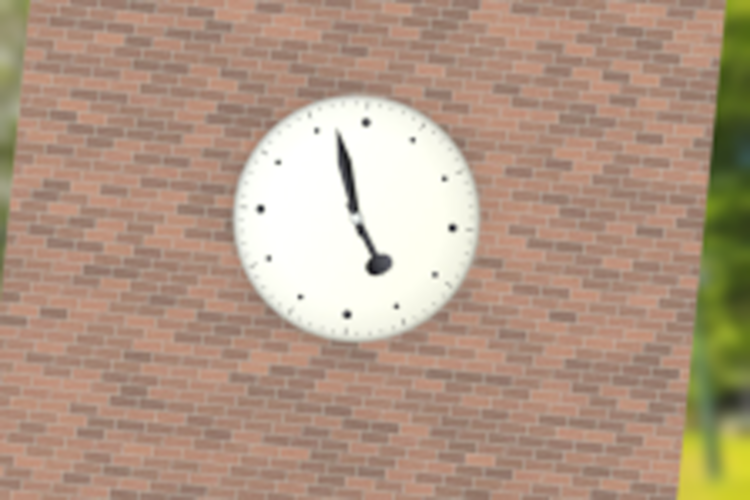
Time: **4:57**
